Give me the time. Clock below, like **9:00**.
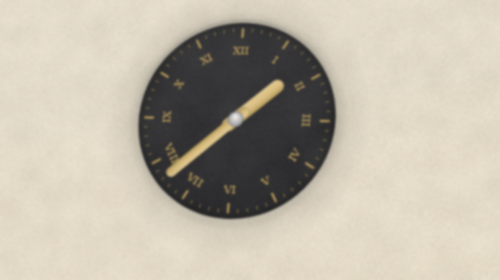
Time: **1:38**
